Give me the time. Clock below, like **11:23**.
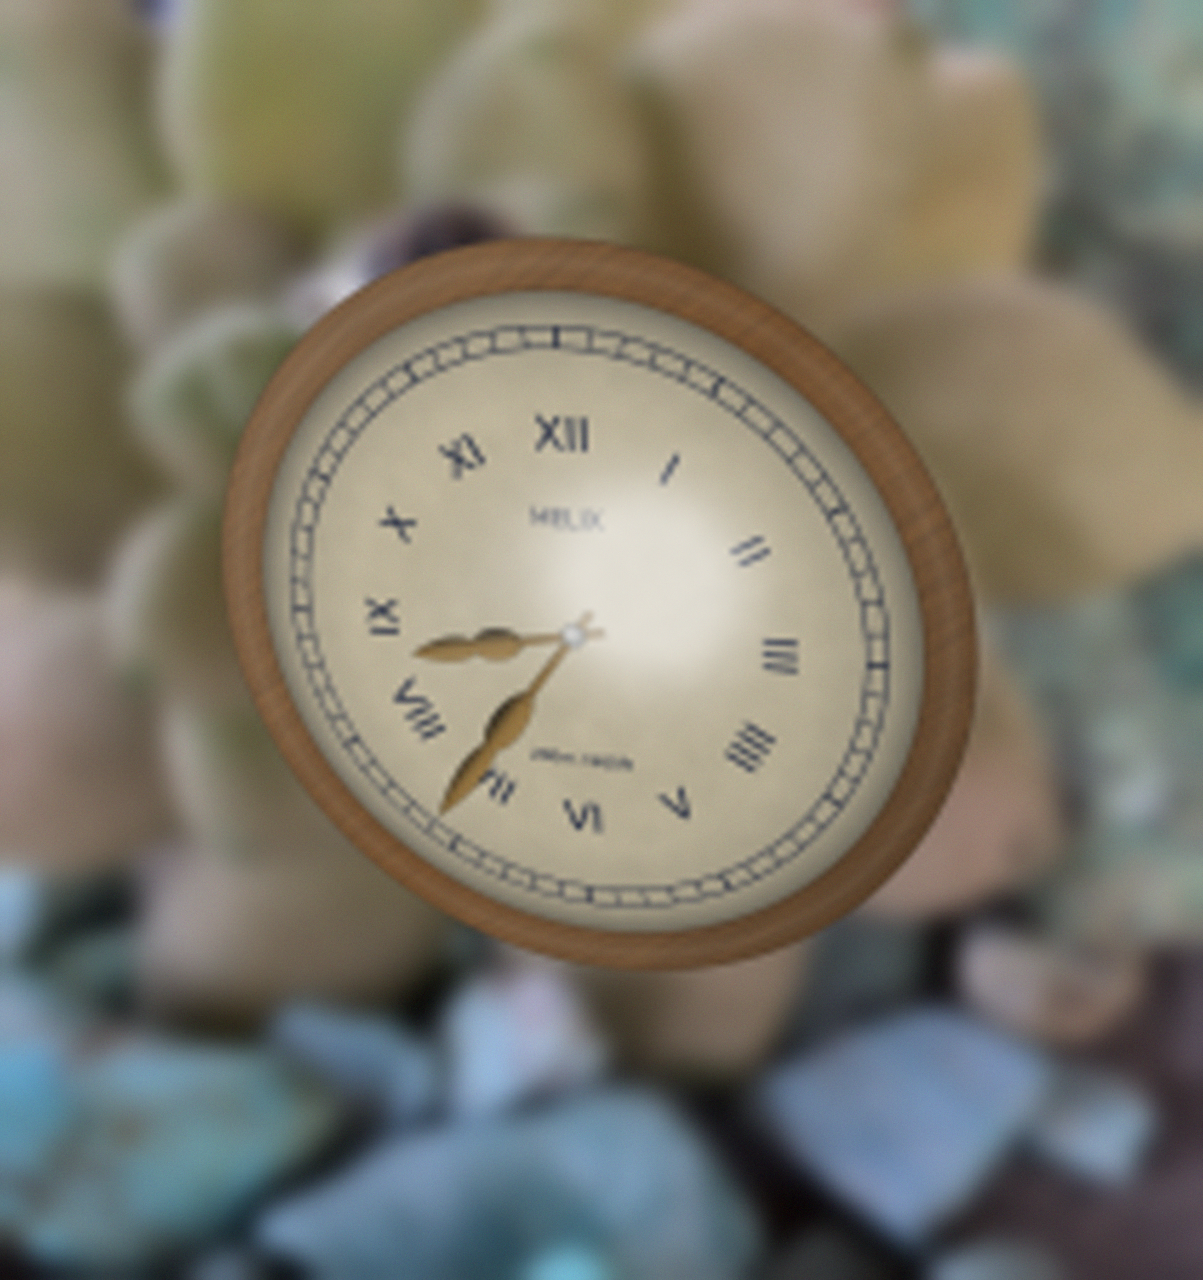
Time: **8:36**
